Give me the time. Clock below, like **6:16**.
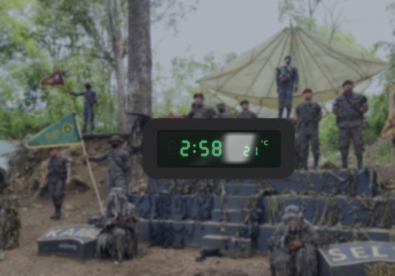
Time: **2:58**
